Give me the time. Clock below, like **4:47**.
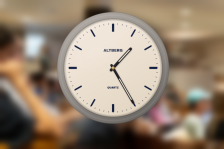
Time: **1:25**
